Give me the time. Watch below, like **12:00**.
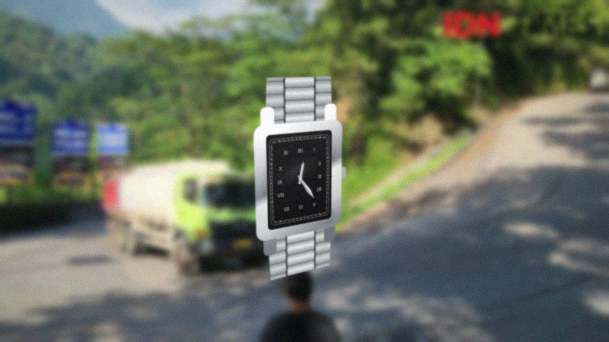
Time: **12:24**
